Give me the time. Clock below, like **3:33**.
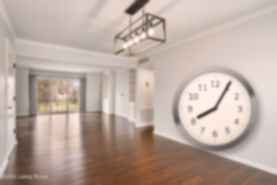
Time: **8:05**
